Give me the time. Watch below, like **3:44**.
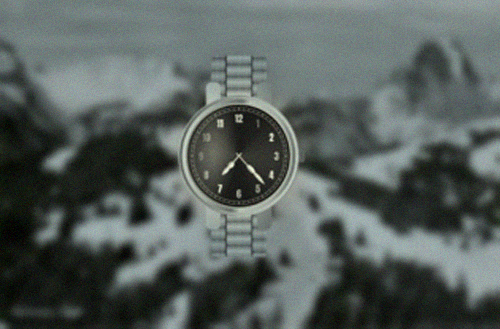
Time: **7:23**
